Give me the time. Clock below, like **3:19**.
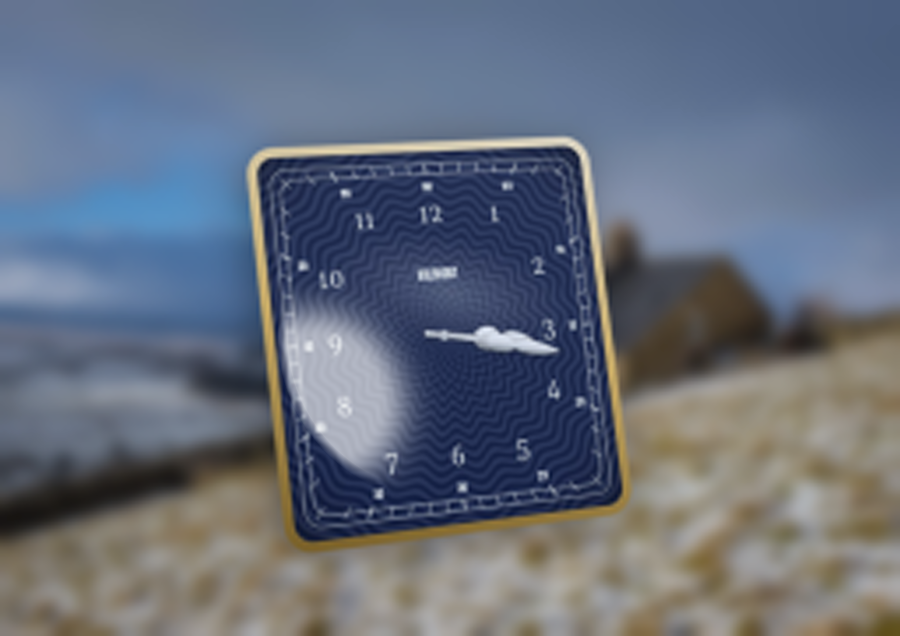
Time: **3:17**
